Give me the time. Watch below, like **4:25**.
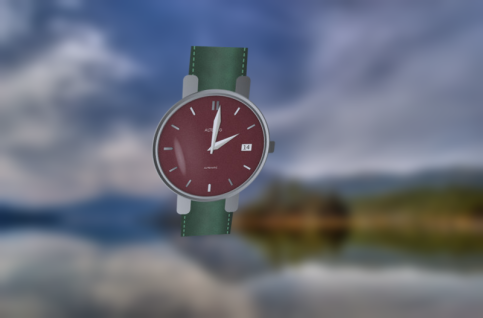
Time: **2:01**
